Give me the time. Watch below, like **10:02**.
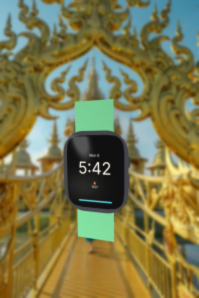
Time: **5:42**
